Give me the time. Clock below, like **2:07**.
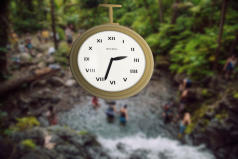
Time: **2:33**
